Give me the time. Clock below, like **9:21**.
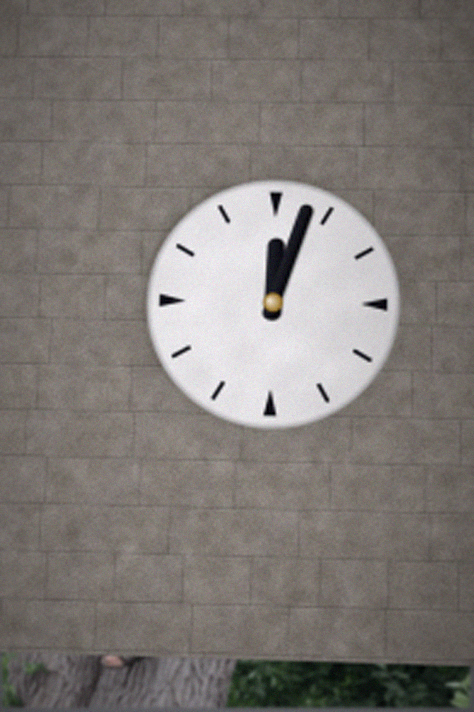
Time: **12:03**
